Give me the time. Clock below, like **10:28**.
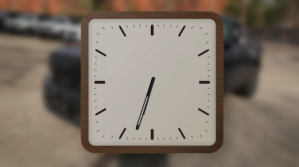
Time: **6:33**
